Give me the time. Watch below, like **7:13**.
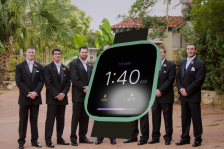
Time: **1:40**
